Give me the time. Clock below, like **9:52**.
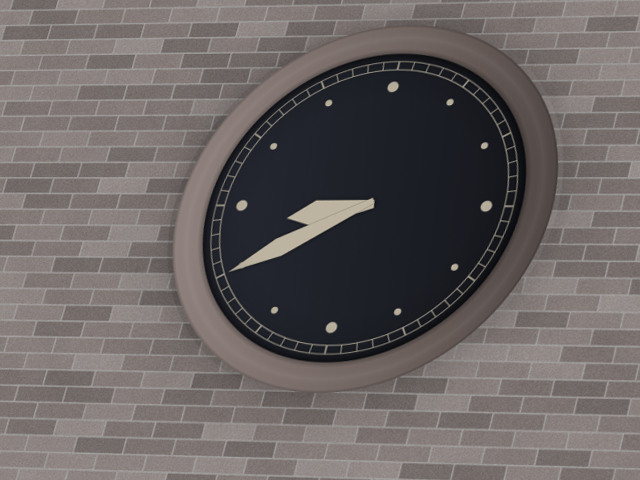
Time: **8:40**
